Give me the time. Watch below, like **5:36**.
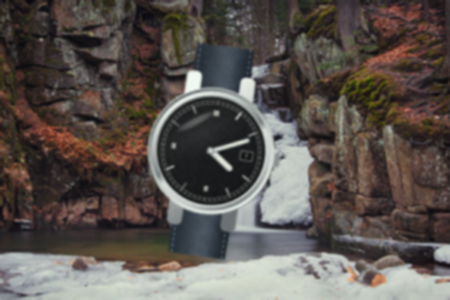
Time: **4:11**
